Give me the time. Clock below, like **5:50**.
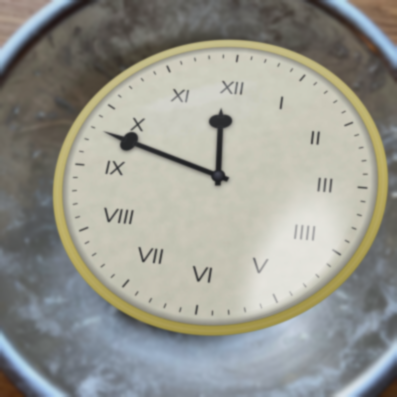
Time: **11:48**
